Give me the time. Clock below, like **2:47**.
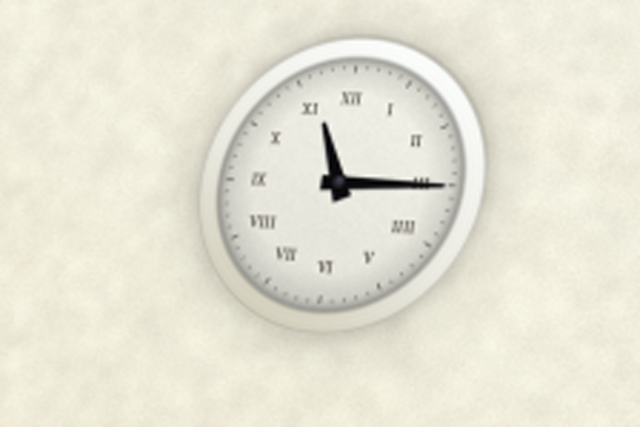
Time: **11:15**
